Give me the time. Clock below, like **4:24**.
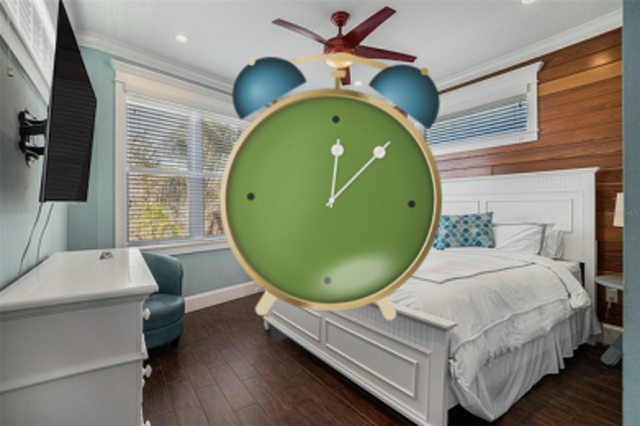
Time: **12:07**
